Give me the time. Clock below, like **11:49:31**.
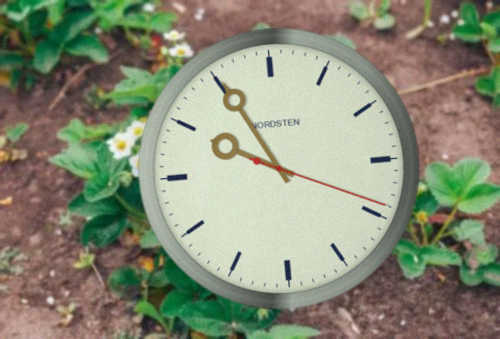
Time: **9:55:19**
